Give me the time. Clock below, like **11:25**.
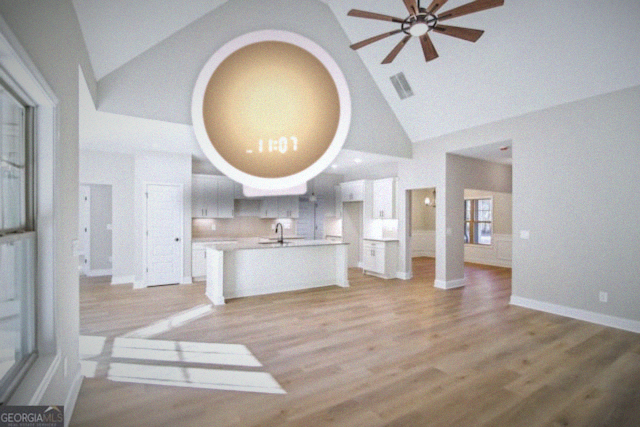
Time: **11:07**
